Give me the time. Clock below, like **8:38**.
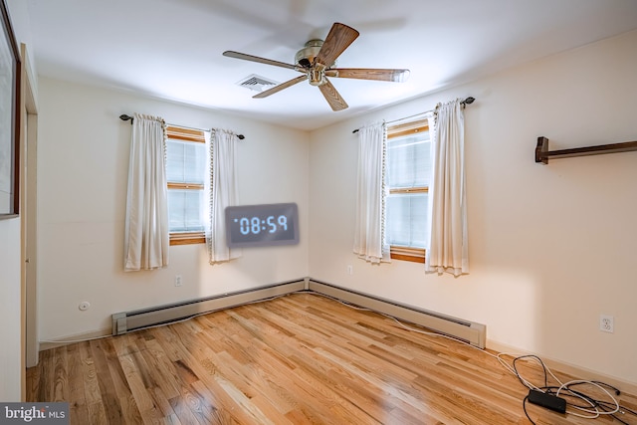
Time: **8:59**
